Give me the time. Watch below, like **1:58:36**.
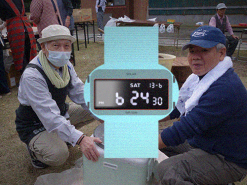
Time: **6:24:30**
